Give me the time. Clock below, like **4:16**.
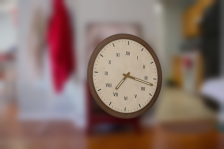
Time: **7:17**
